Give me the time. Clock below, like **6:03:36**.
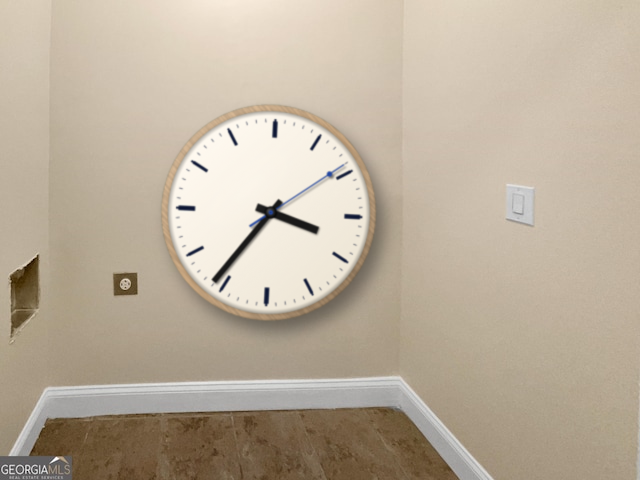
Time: **3:36:09**
